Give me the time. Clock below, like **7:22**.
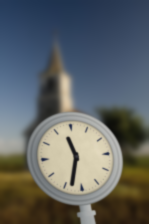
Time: **11:33**
